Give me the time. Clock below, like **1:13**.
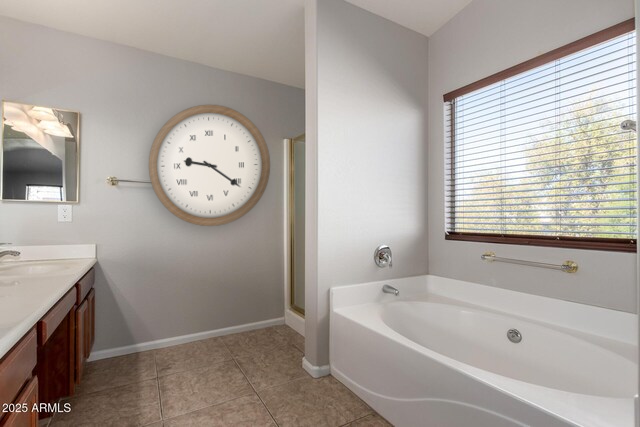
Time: **9:21**
